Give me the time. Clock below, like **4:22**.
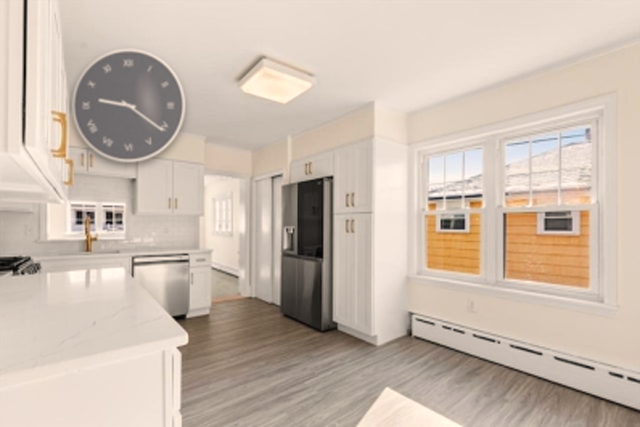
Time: **9:21**
